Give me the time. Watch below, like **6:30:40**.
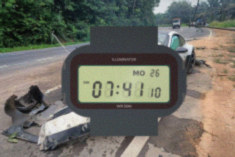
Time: **7:41:10**
